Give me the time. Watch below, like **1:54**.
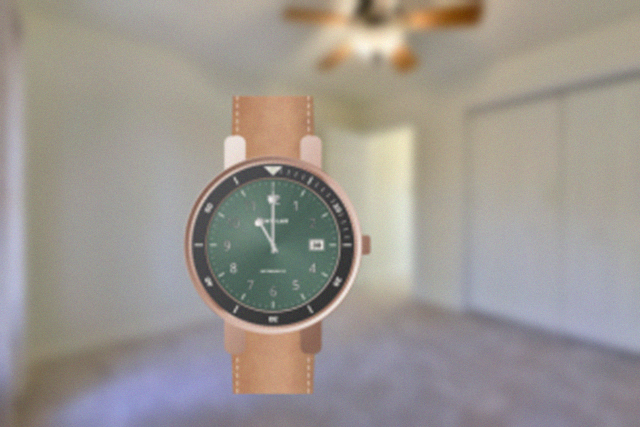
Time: **11:00**
